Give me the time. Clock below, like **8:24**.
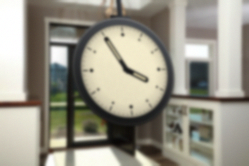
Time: **3:55**
